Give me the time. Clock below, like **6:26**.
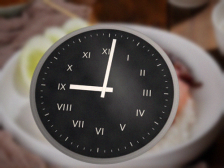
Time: **9:01**
